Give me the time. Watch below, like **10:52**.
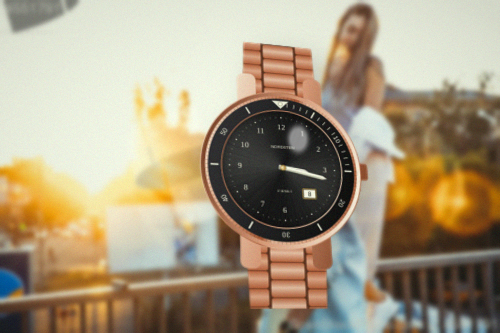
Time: **3:17**
